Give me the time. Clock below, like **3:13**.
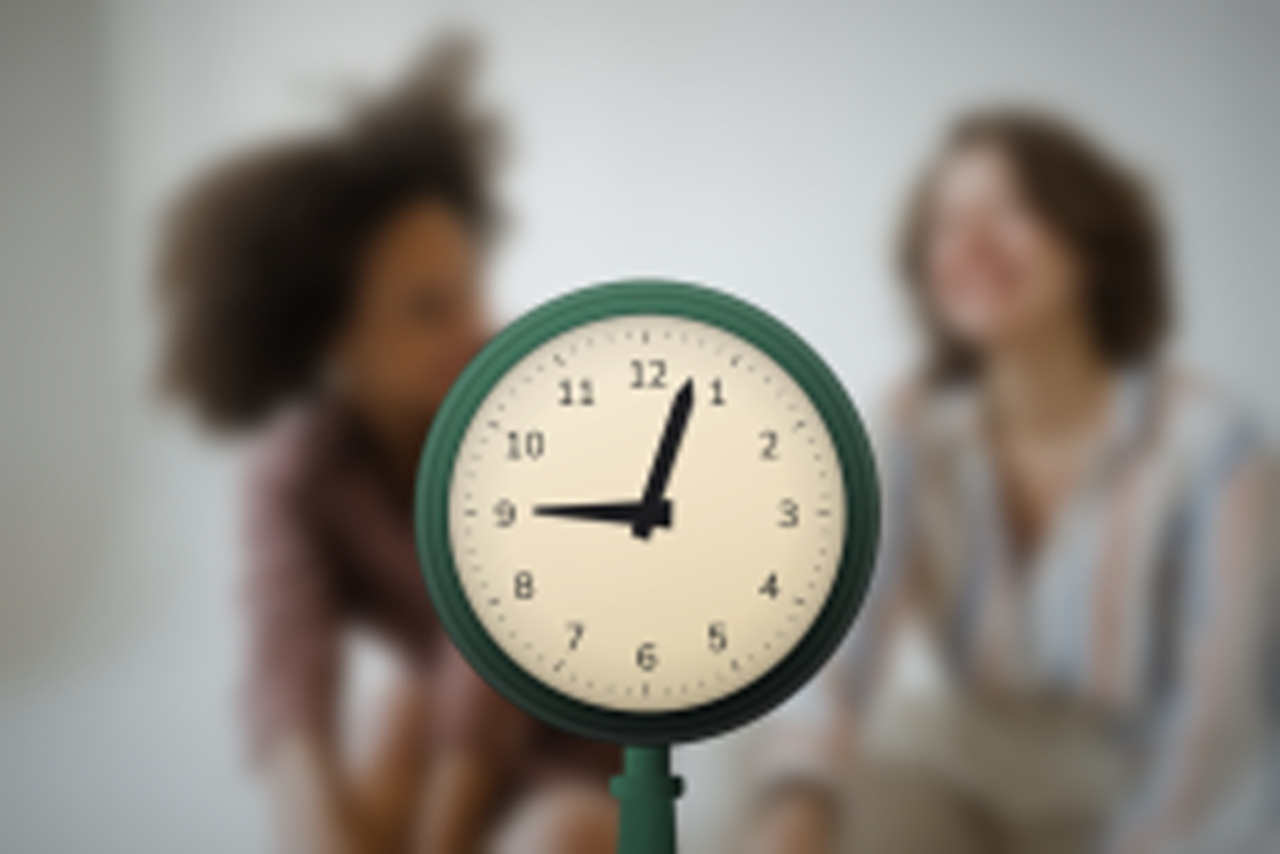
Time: **9:03**
